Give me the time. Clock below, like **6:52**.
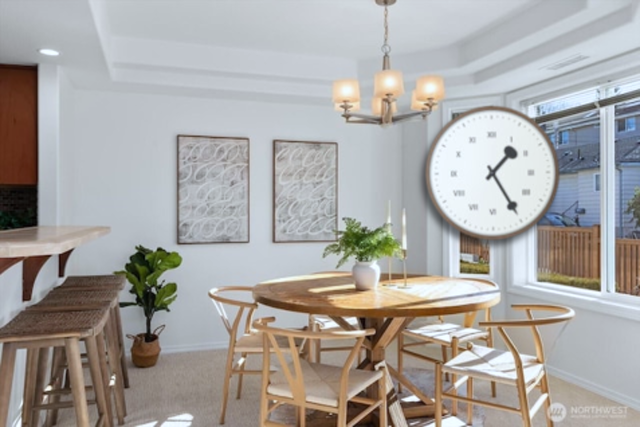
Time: **1:25**
